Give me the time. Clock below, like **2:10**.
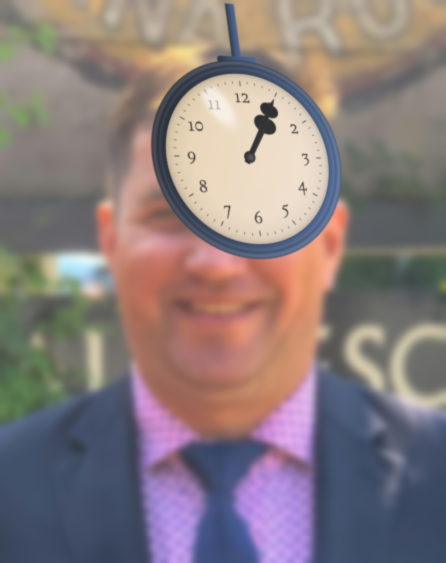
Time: **1:05**
